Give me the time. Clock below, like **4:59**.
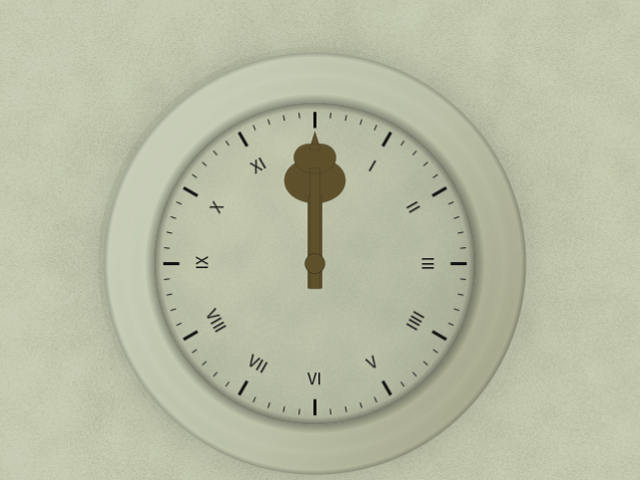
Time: **12:00**
